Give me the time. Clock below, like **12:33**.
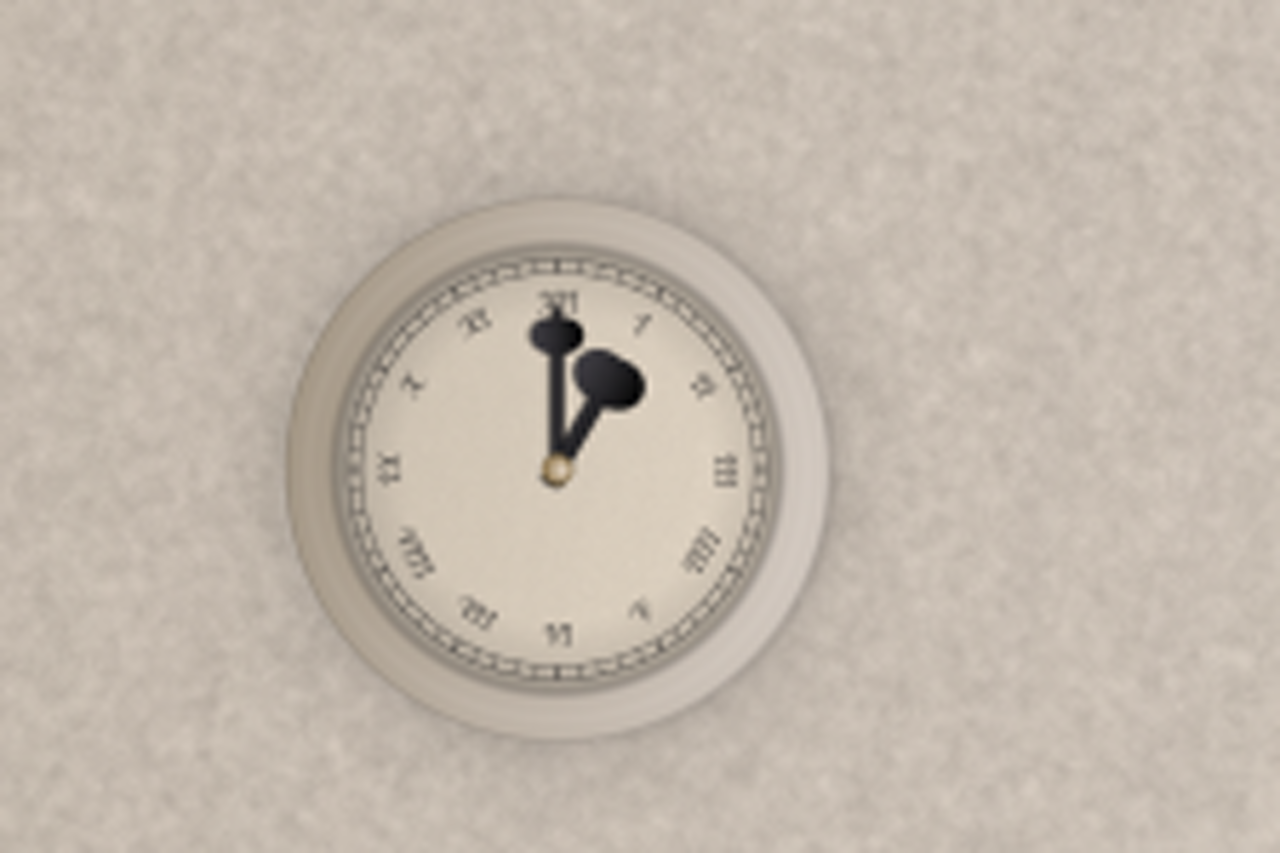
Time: **1:00**
